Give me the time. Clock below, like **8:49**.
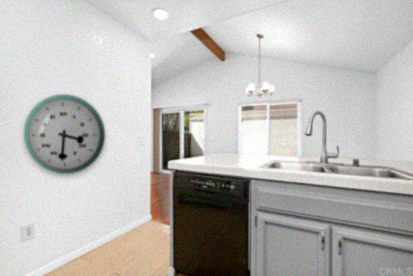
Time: **3:31**
